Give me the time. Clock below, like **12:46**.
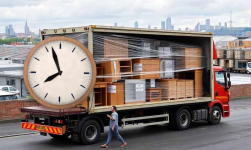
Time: **7:57**
